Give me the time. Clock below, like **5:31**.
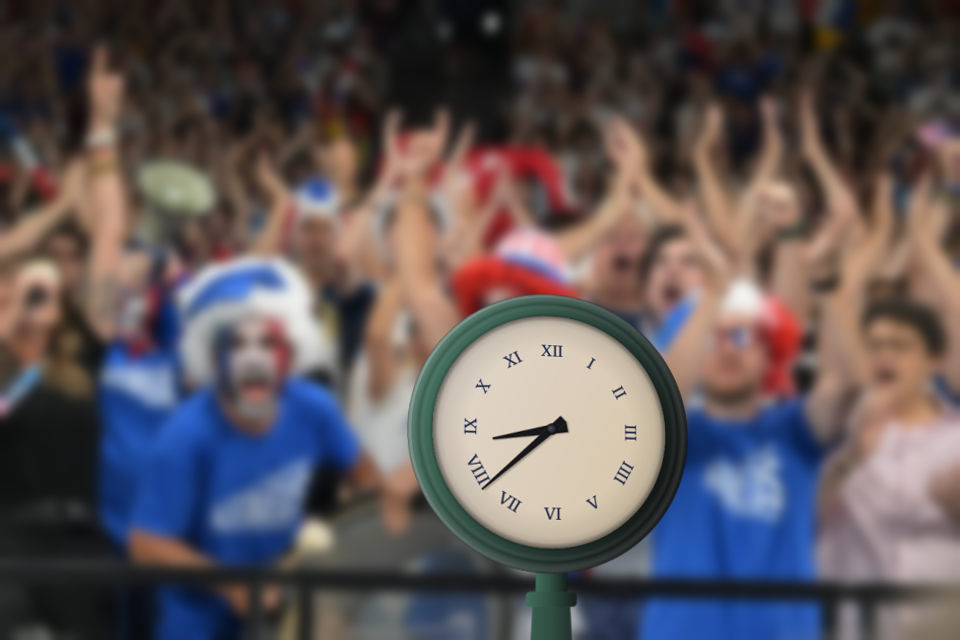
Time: **8:38**
